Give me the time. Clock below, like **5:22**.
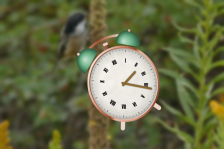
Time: **2:21**
